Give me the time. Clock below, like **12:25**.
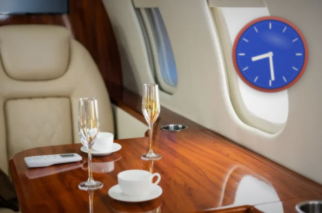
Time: **8:29**
